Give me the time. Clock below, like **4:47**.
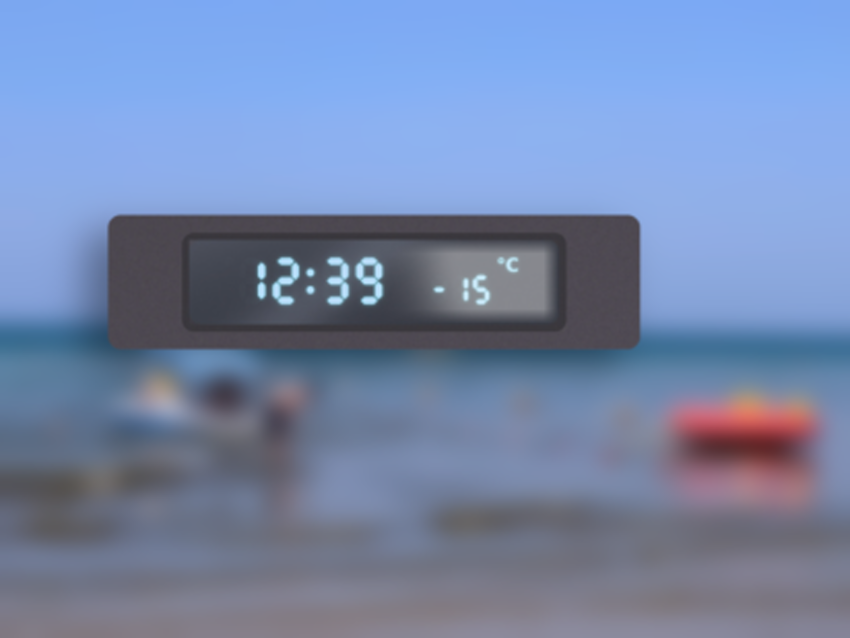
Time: **12:39**
